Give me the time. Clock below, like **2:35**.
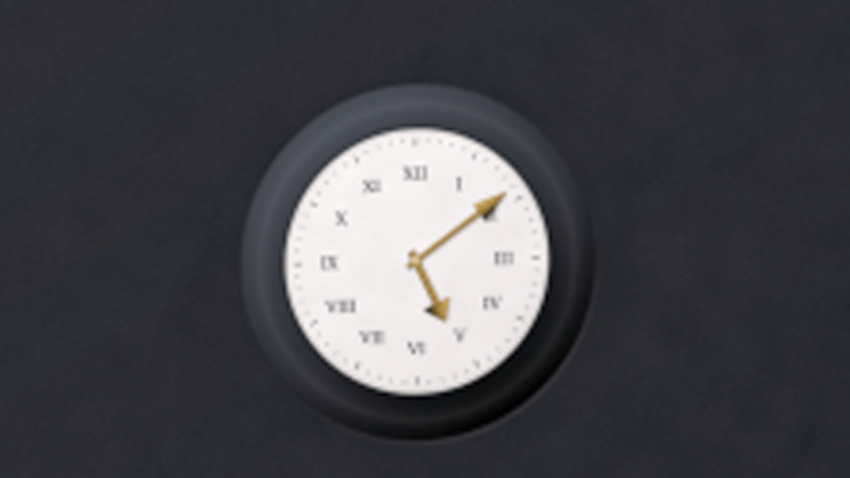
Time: **5:09**
